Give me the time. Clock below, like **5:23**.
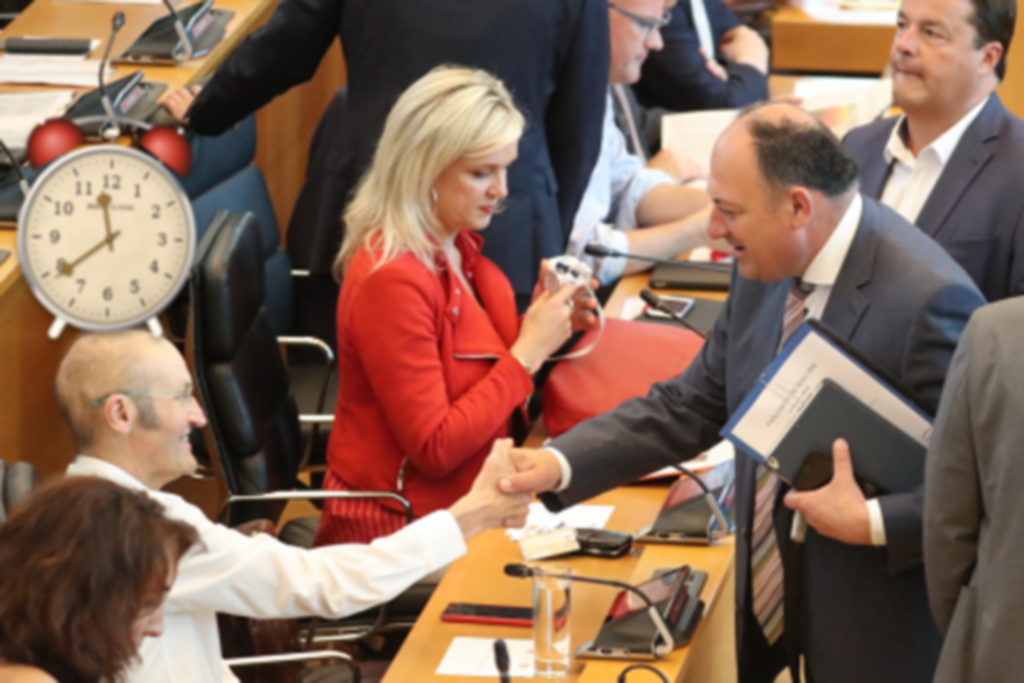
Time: **11:39**
